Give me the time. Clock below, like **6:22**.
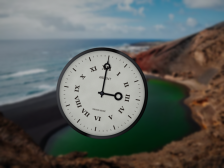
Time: **3:00**
